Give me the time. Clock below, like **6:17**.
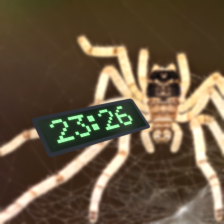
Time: **23:26**
